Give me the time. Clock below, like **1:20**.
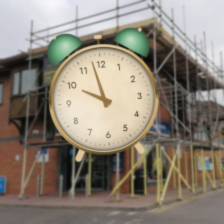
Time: **9:58**
